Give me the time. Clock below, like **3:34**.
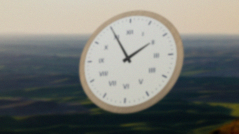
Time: **1:55**
